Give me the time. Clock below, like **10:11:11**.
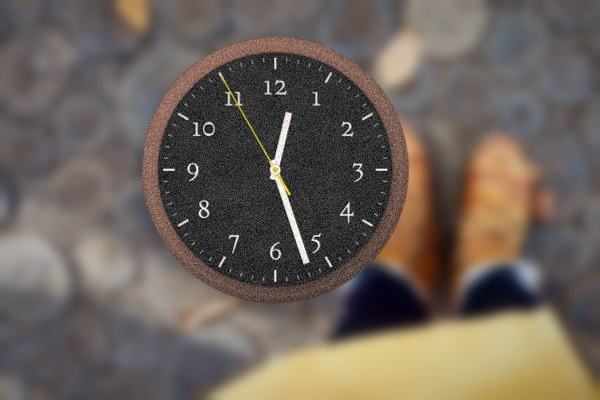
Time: **12:26:55**
